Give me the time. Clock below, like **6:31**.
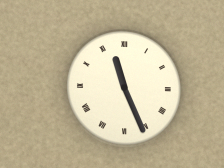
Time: **11:26**
